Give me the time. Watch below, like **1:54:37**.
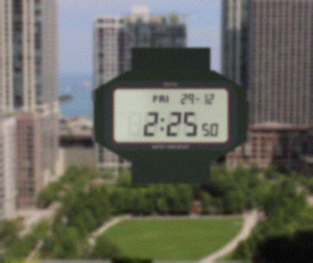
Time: **2:25:50**
